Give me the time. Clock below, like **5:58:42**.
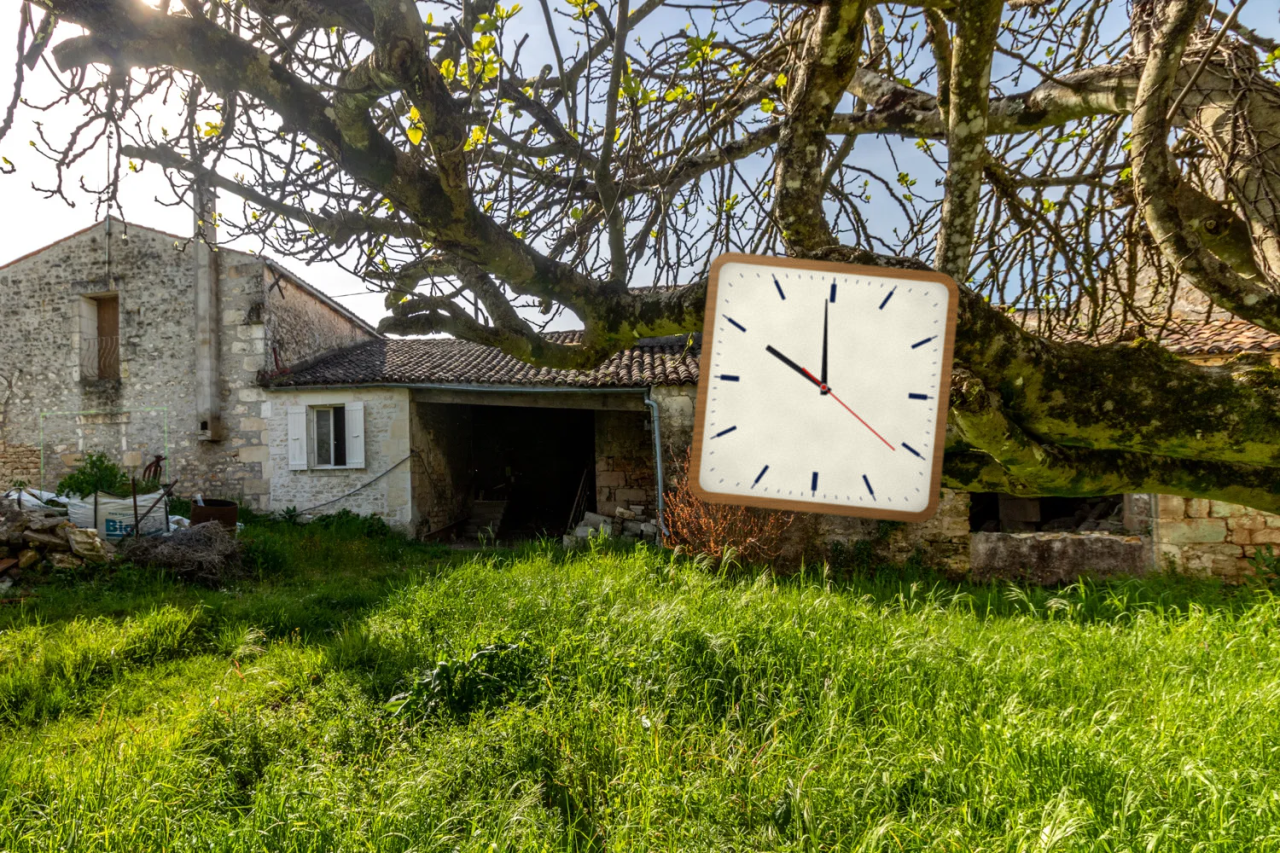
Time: **9:59:21**
